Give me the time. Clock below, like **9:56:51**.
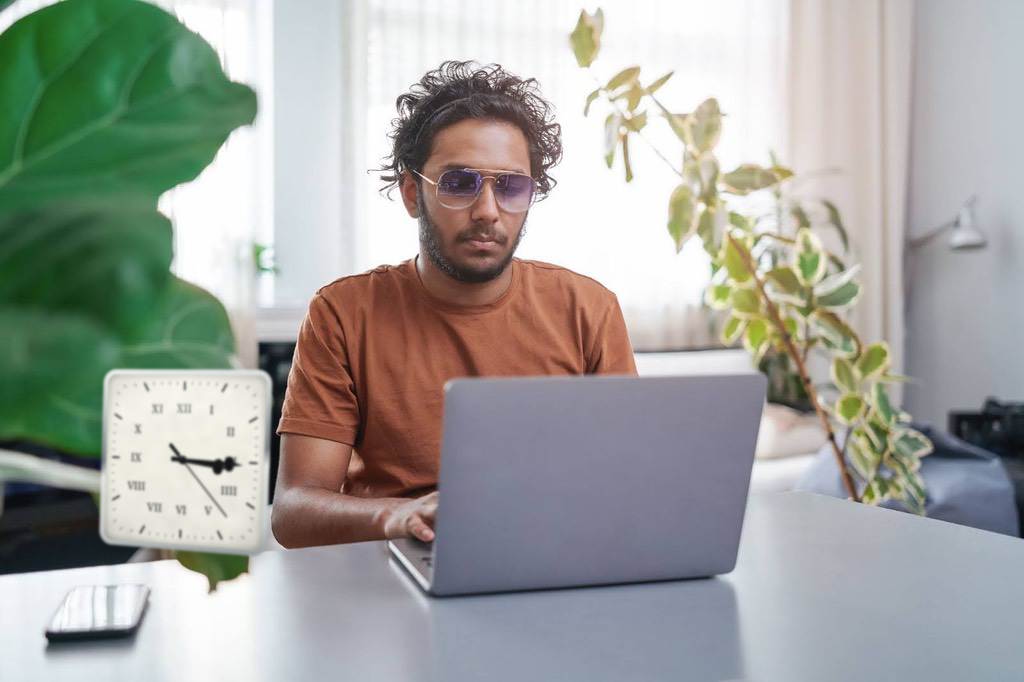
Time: **3:15:23**
